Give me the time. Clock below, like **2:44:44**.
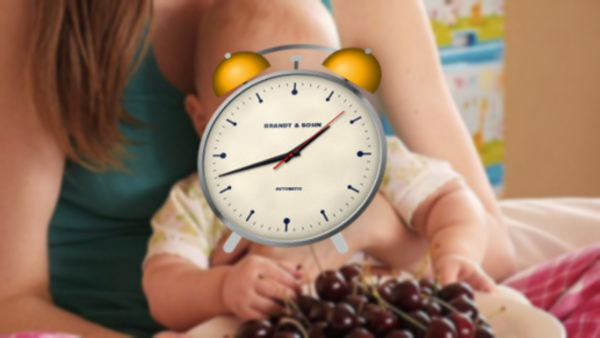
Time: **1:42:08**
